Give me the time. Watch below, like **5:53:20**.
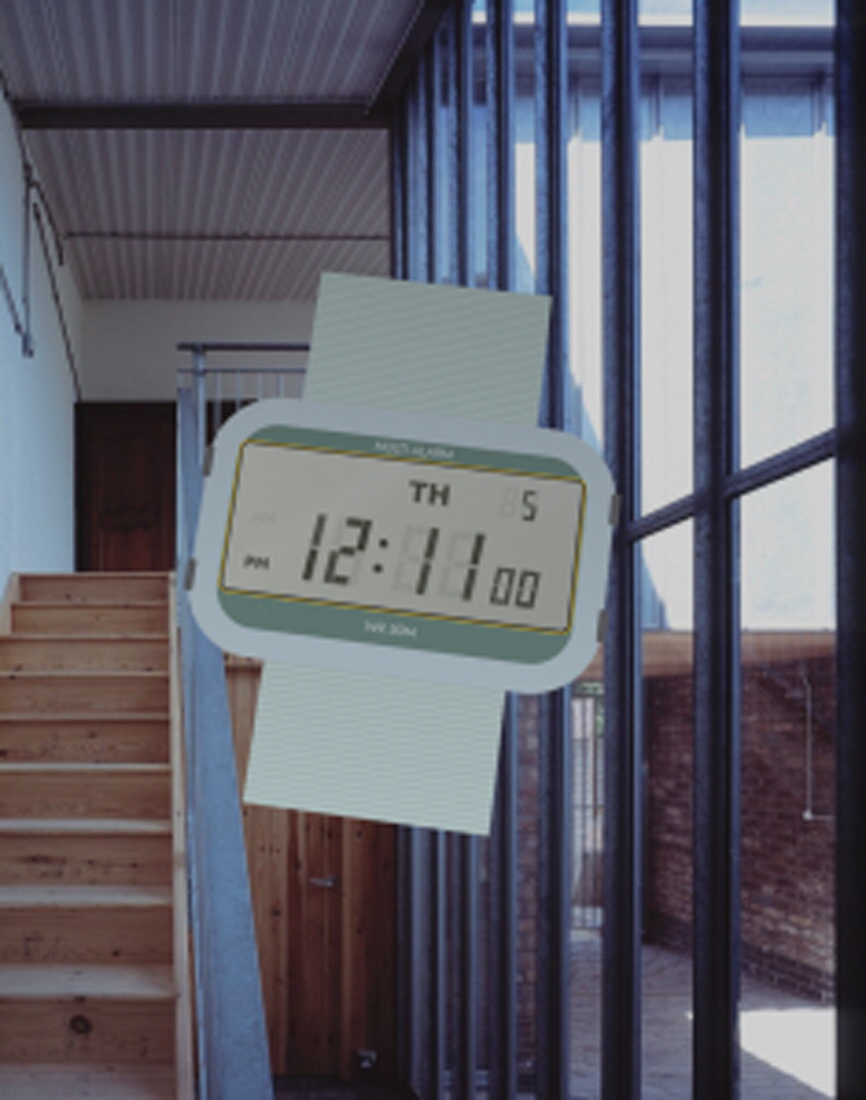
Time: **12:11:00**
